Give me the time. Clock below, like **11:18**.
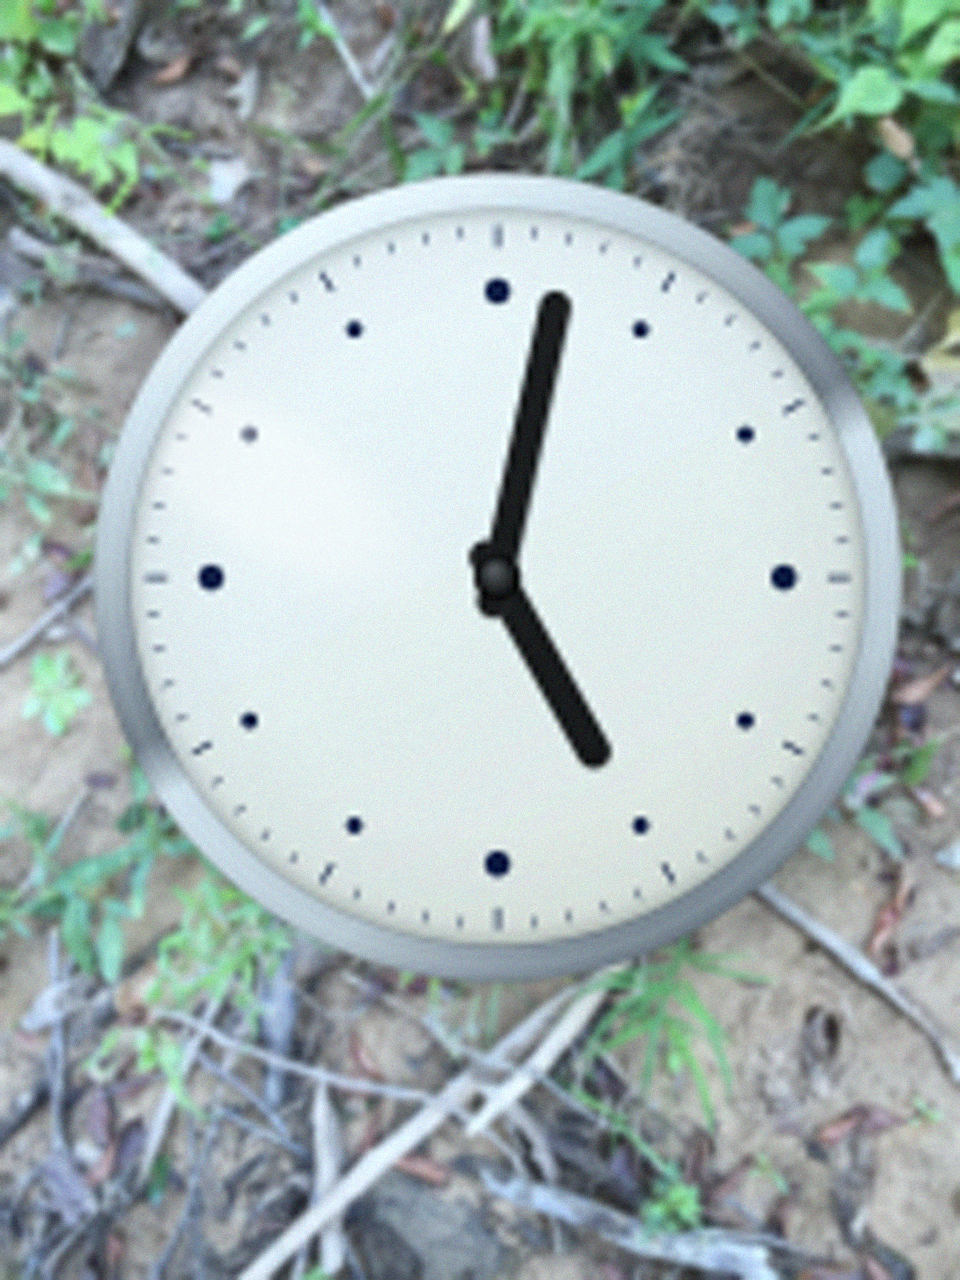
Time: **5:02**
